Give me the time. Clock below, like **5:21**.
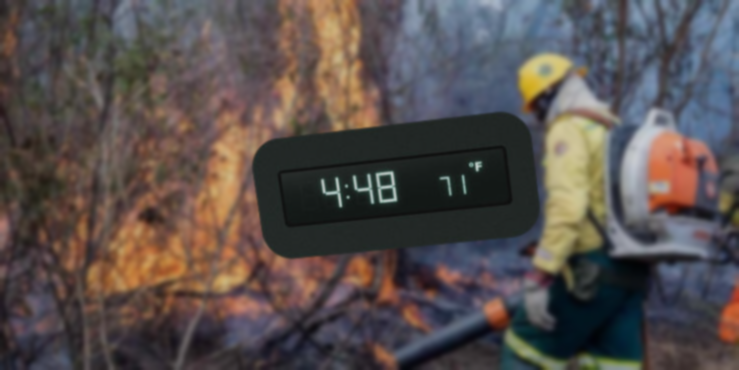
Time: **4:48**
